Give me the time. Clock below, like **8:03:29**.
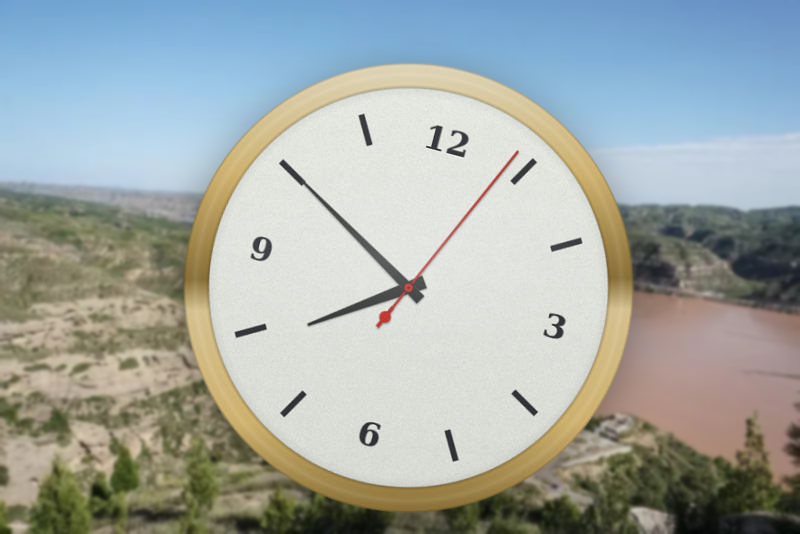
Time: **7:50:04**
